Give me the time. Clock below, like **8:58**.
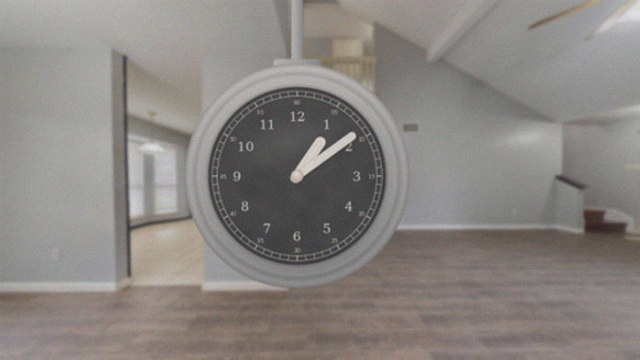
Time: **1:09**
